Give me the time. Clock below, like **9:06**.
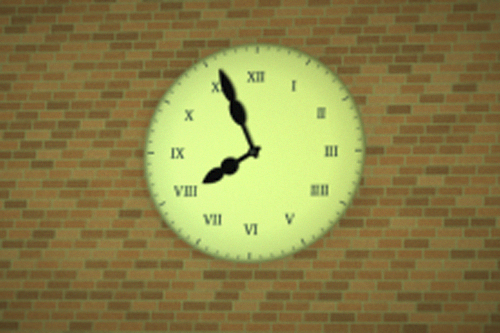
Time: **7:56**
